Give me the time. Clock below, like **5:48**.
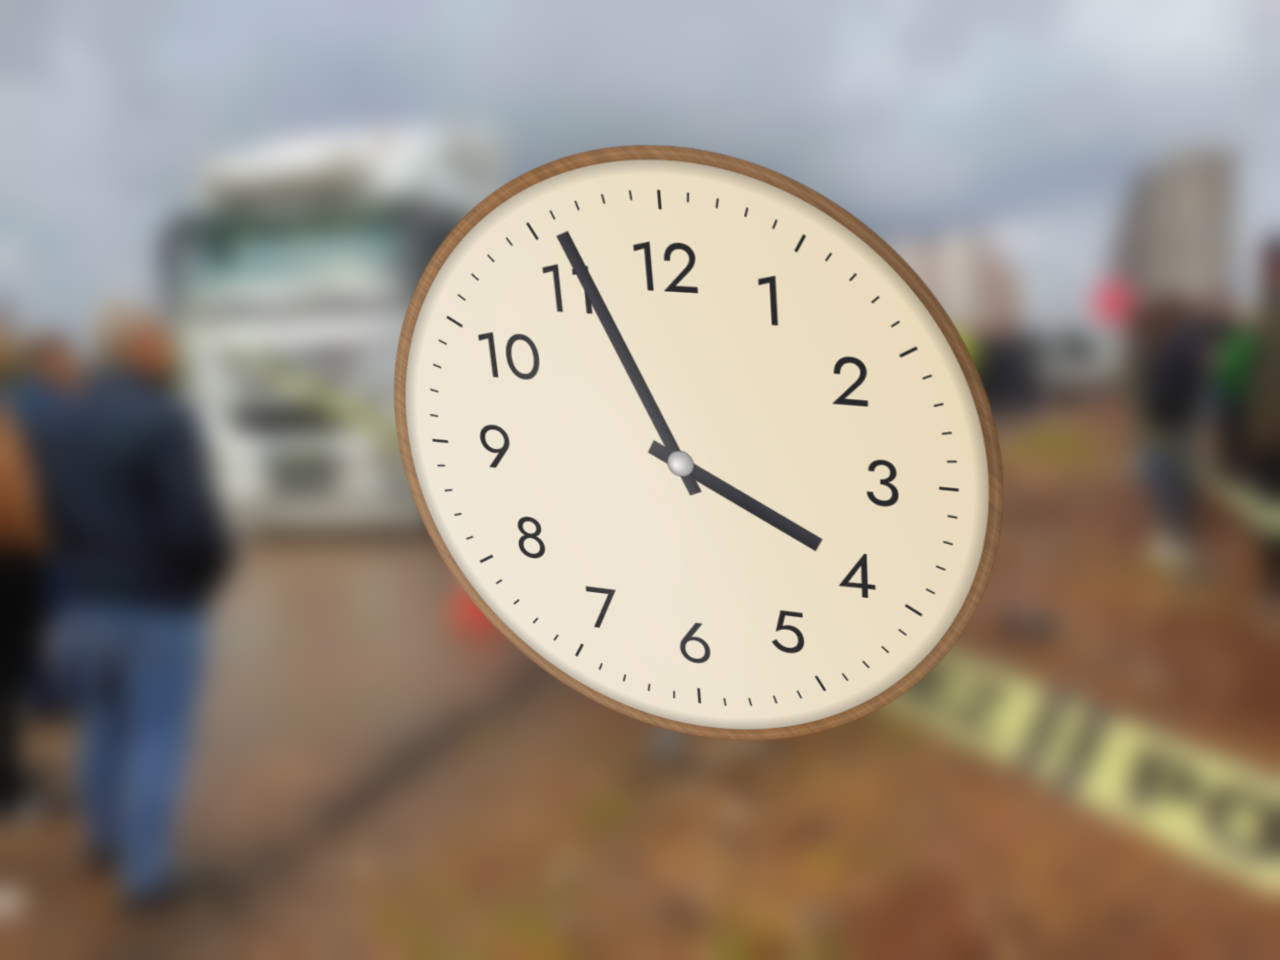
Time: **3:56**
